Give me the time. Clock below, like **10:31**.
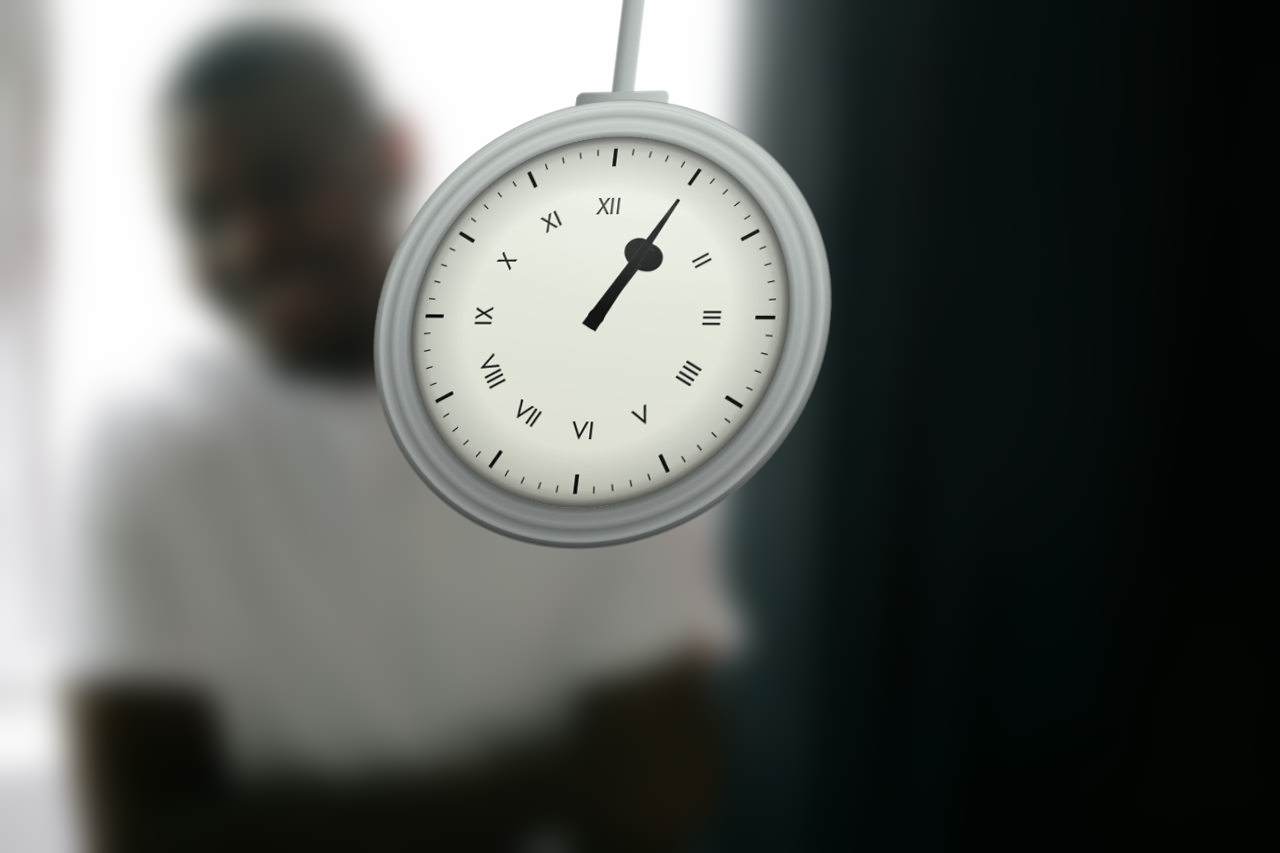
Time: **1:05**
